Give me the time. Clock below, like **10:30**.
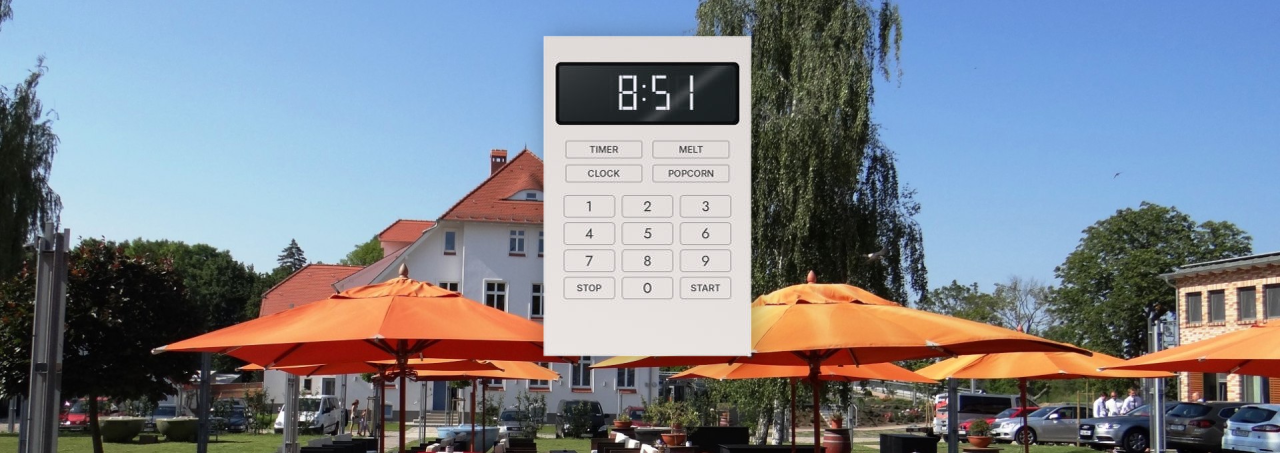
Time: **8:51**
